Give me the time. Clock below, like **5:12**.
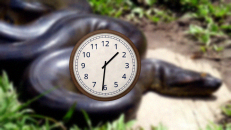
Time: **1:31**
